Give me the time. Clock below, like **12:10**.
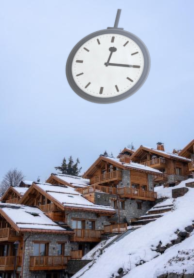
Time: **12:15**
